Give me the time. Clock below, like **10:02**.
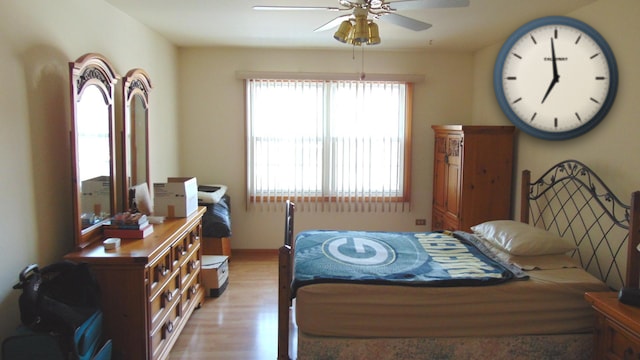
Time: **6:59**
